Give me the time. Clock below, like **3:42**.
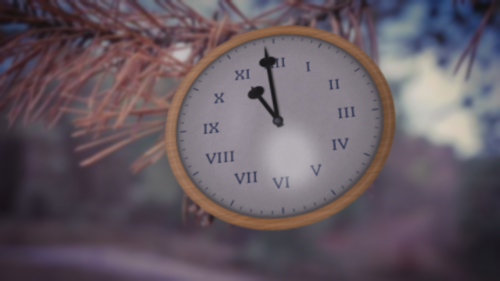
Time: **10:59**
